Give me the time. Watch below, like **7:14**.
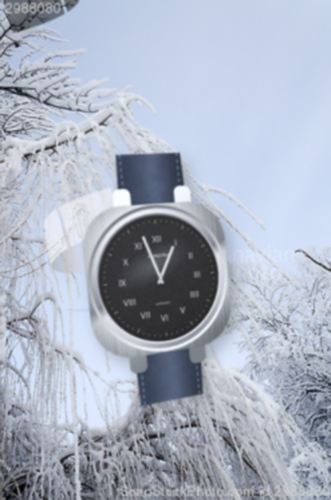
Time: **12:57**
